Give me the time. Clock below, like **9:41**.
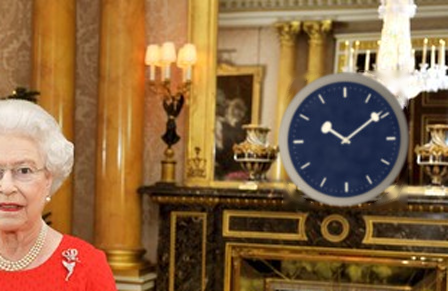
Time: **10:09**
